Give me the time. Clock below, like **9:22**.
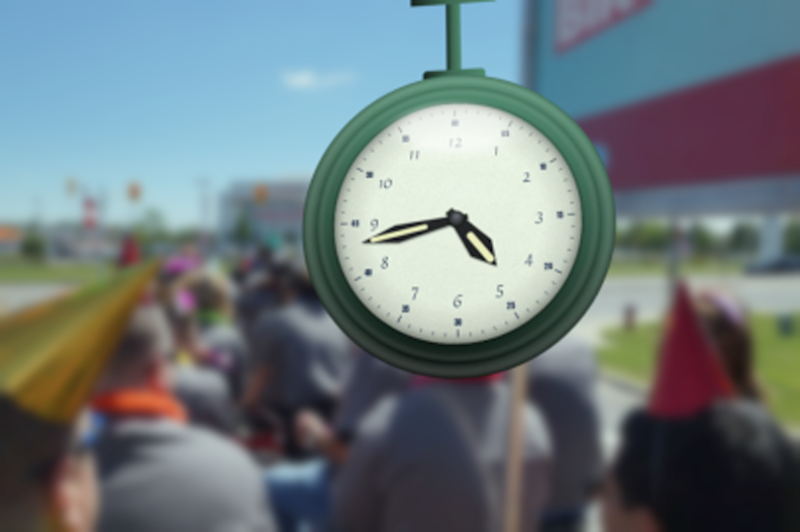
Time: **4:43**
